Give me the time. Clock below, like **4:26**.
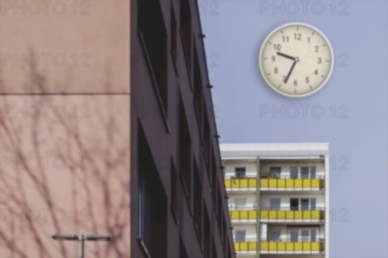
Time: **9:34**
